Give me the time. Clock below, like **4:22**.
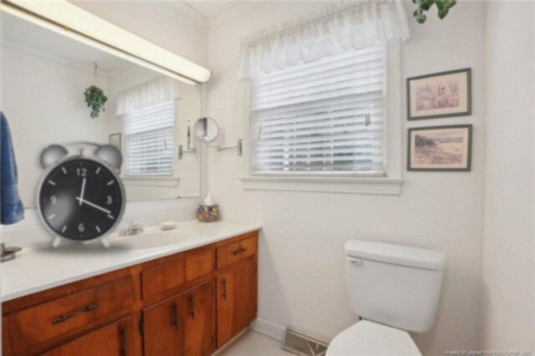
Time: **12:19**
